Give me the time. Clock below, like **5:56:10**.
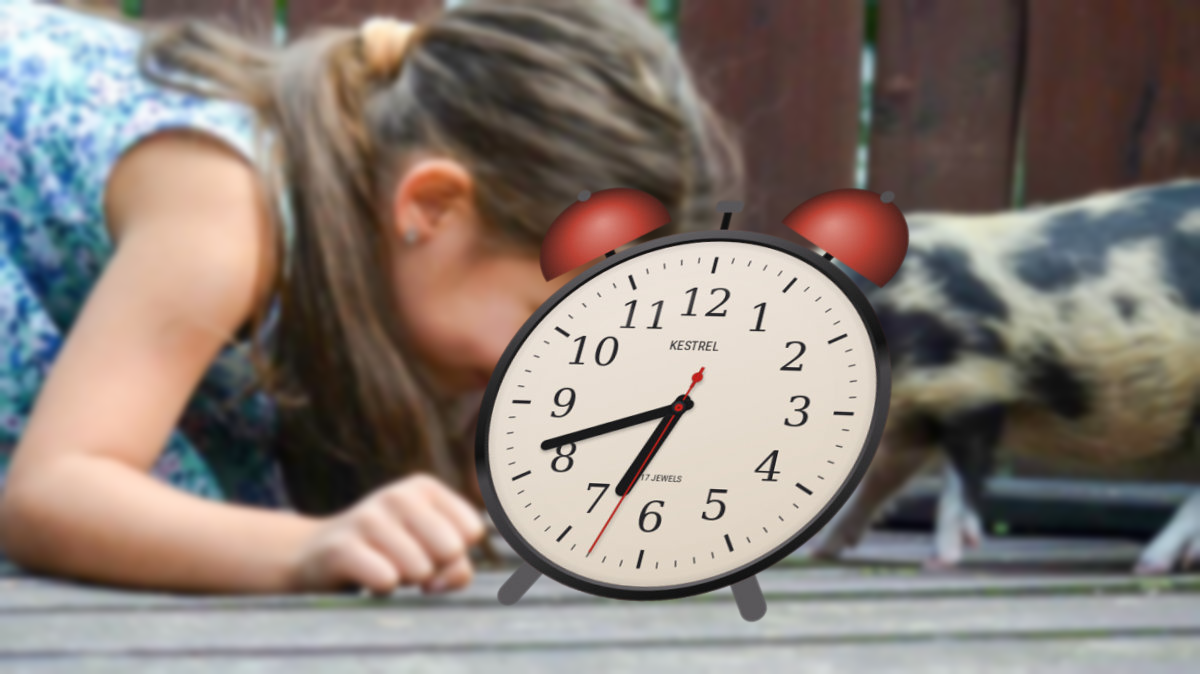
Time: **6:41:33**
